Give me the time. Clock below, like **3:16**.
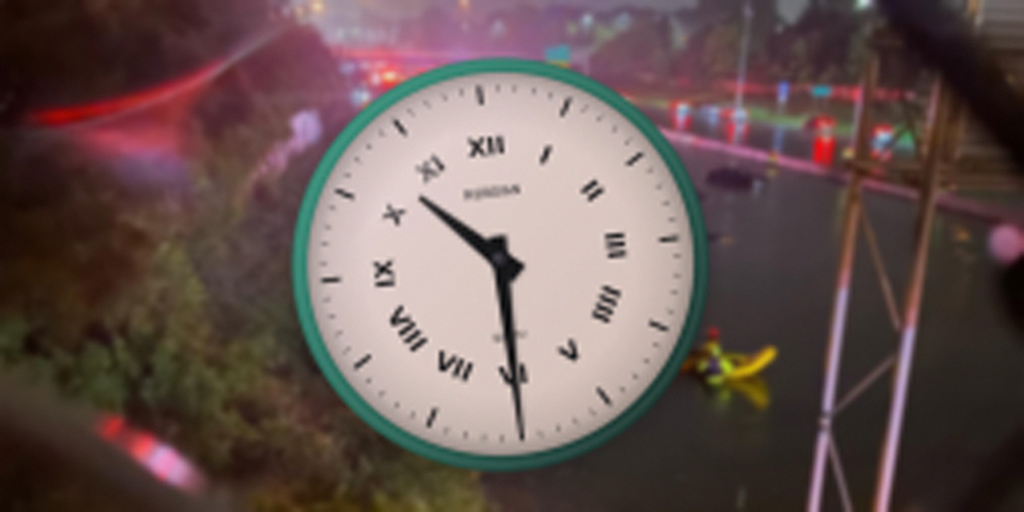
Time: **10:30**
